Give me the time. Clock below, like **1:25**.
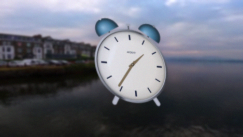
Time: **1:36**
